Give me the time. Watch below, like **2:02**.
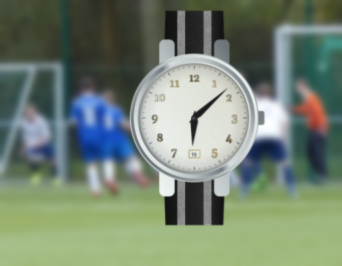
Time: **6:08**
